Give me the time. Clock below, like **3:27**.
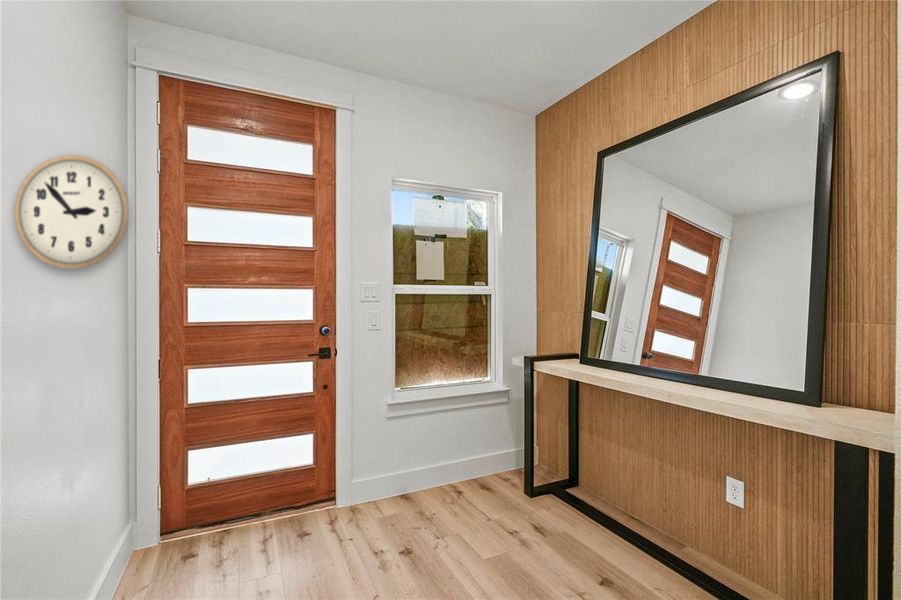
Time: **2:53**
